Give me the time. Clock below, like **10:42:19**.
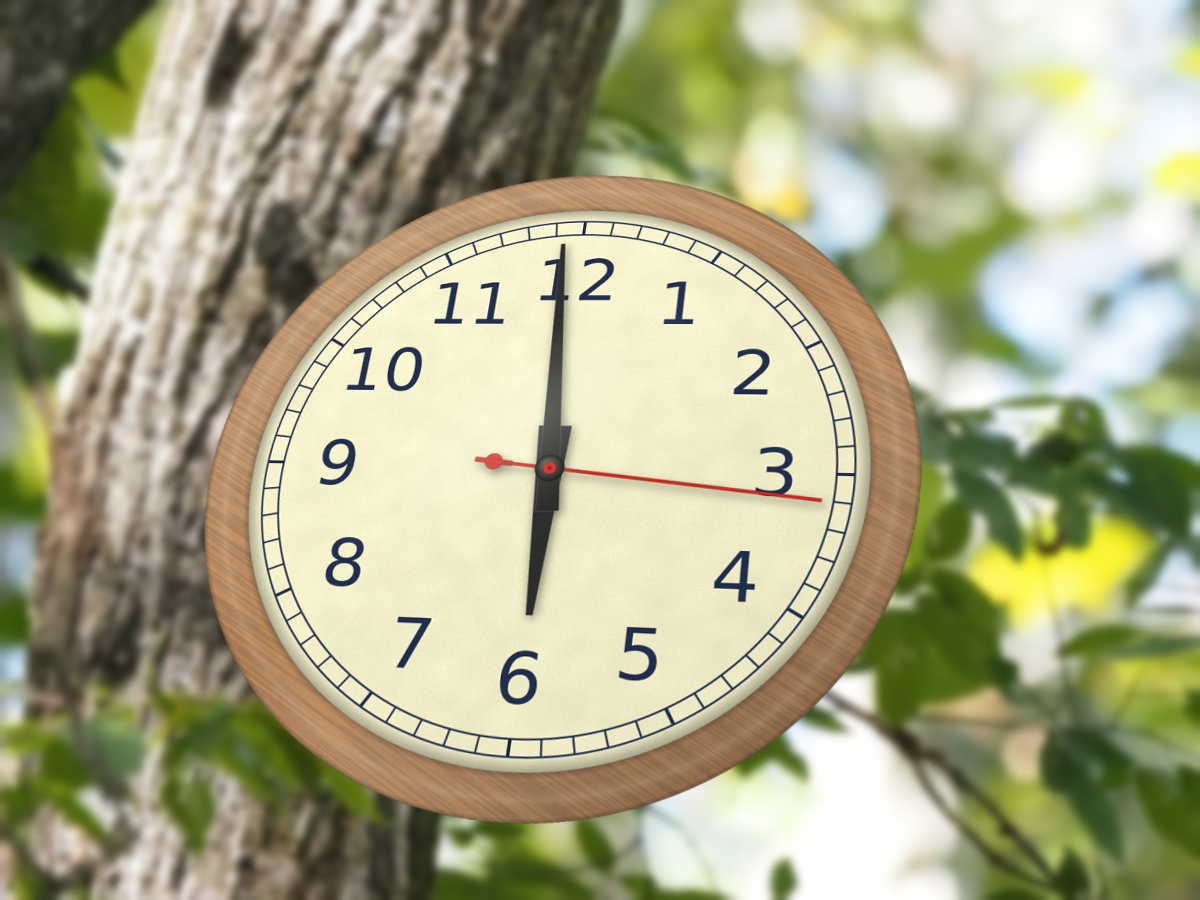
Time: **5:59:16**
